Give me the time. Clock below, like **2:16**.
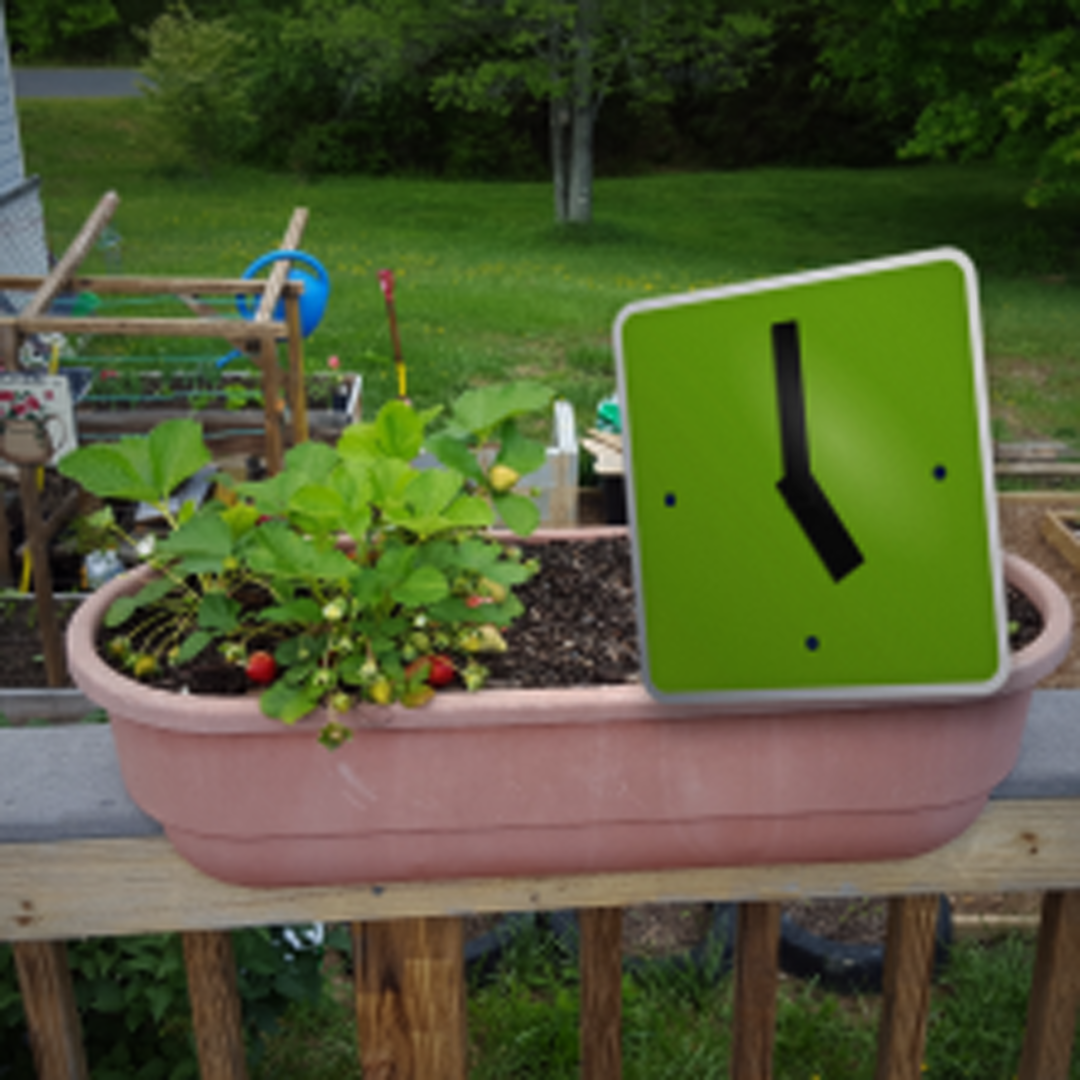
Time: **5:00**
